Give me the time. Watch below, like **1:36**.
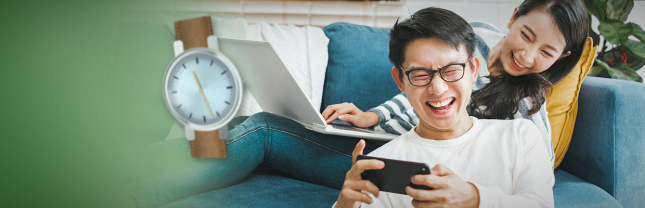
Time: **11:27**
